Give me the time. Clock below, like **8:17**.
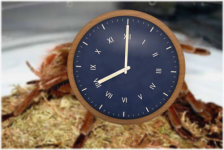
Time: **8:00**
